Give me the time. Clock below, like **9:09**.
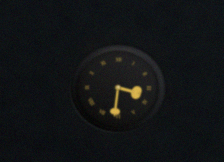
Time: **3:31**
